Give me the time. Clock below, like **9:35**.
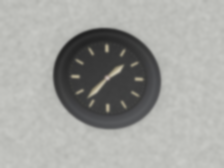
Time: **1:37**
